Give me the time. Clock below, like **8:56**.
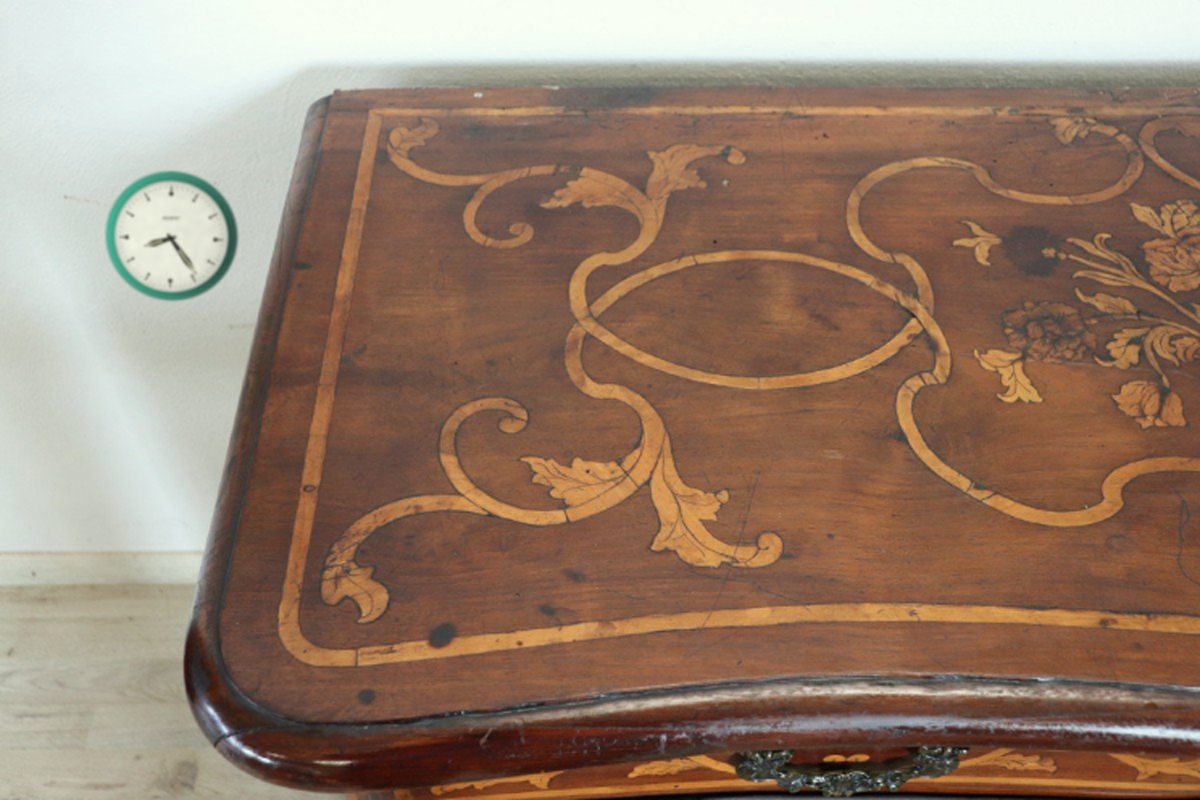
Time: **8:24**
